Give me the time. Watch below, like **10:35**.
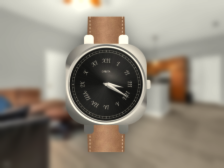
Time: **3:20**
